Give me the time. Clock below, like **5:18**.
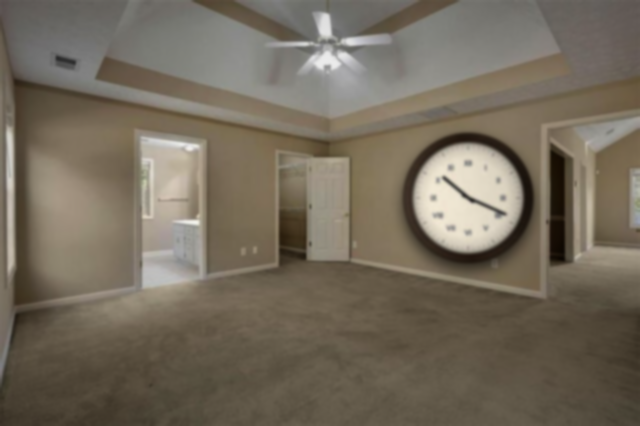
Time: **10:19**
